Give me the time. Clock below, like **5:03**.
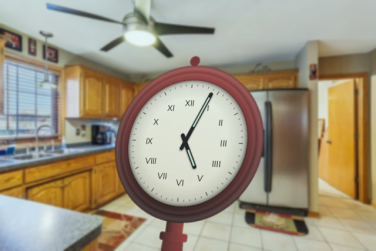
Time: **5:04**
